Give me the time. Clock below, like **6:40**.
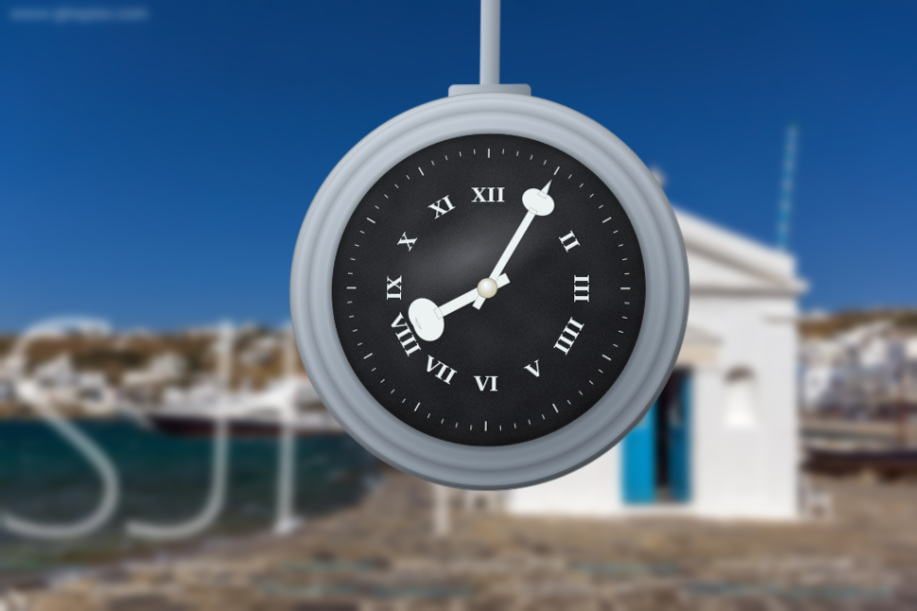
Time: **8:05**
